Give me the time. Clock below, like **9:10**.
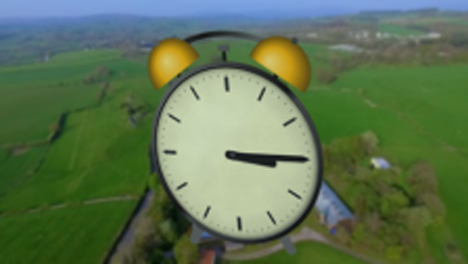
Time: **3:15**
